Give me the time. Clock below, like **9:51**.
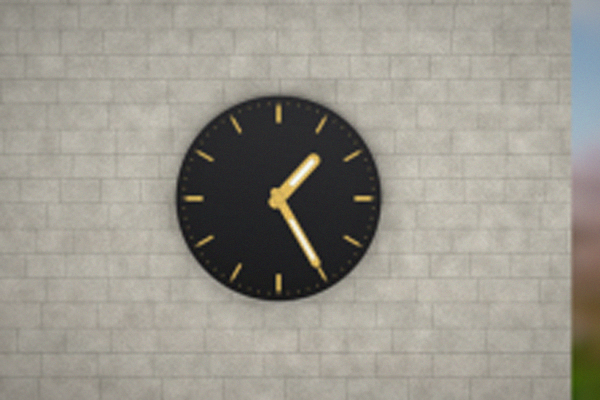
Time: **1:25**
